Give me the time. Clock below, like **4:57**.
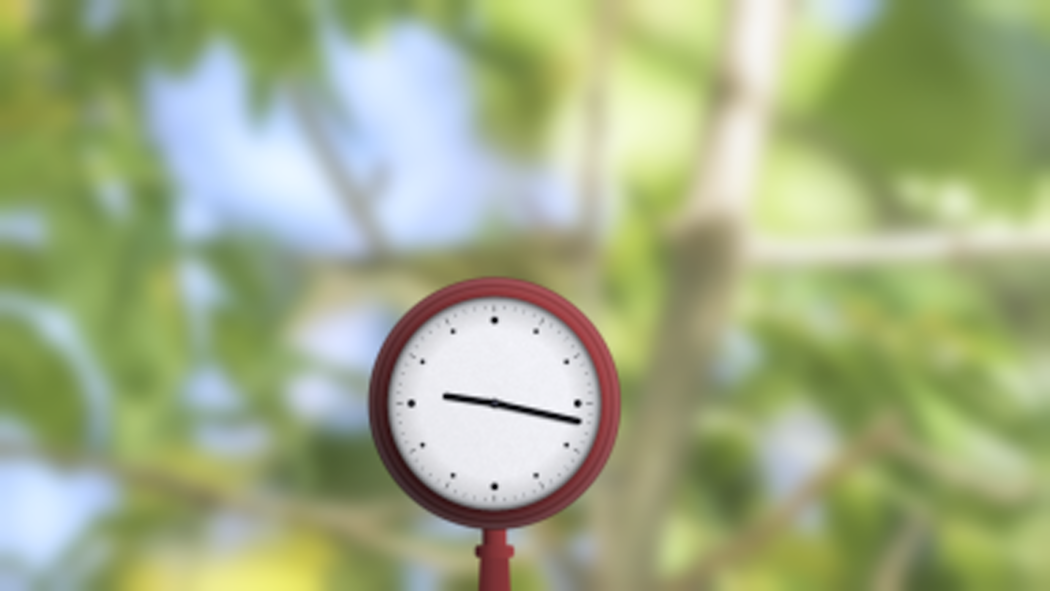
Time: **9:17**
